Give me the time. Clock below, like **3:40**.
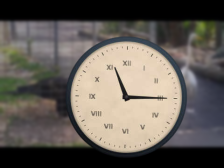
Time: **11:15**
